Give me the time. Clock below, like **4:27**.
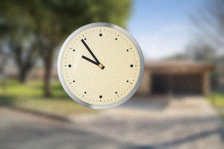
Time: **9:54**
